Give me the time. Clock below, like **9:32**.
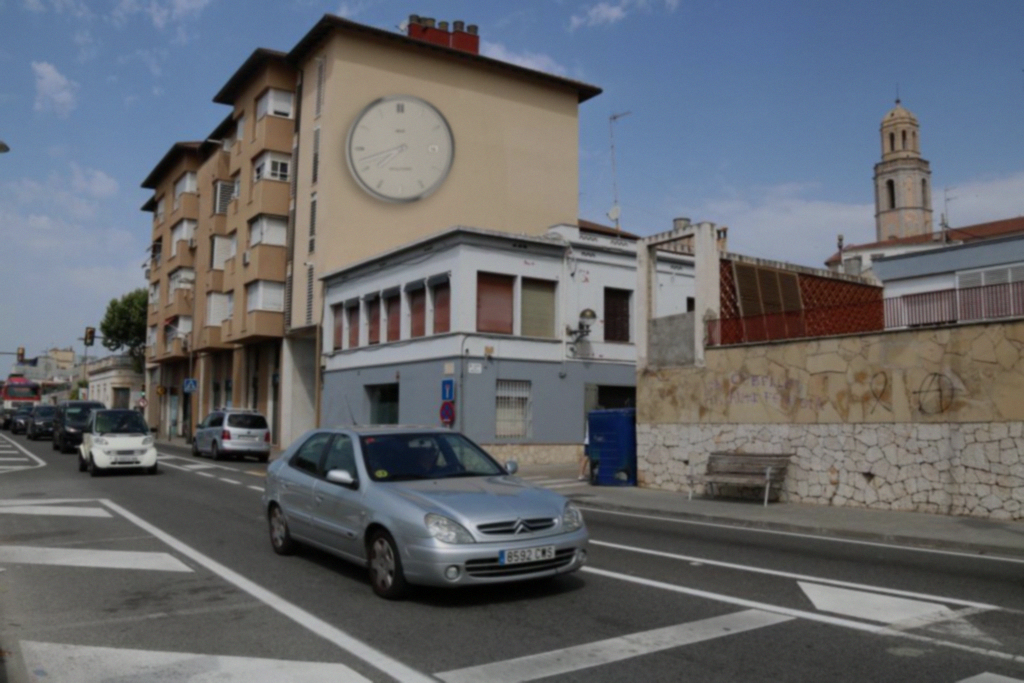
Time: **7:42**
